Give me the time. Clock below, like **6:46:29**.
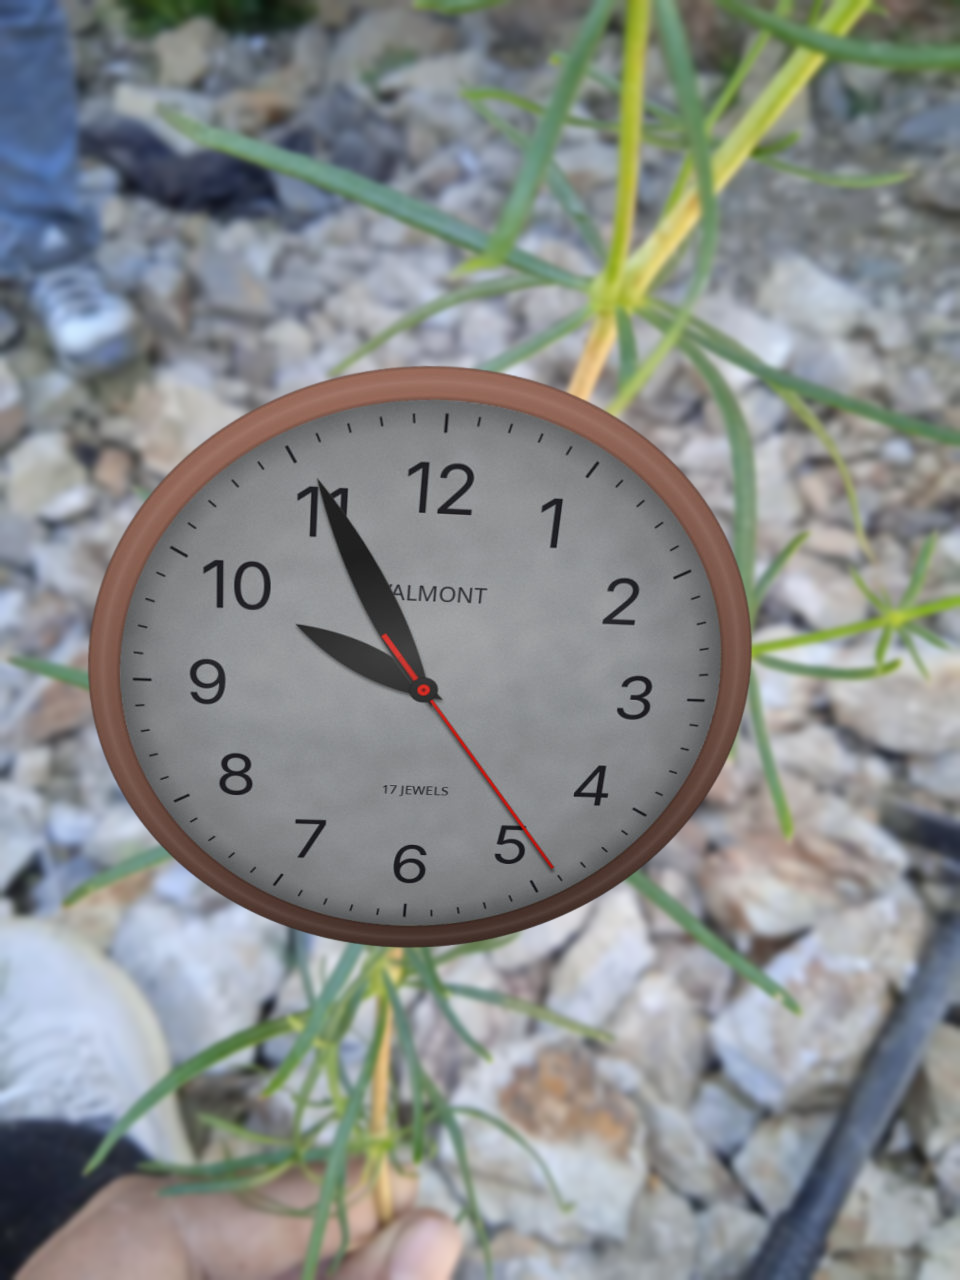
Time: **9:55:24**
